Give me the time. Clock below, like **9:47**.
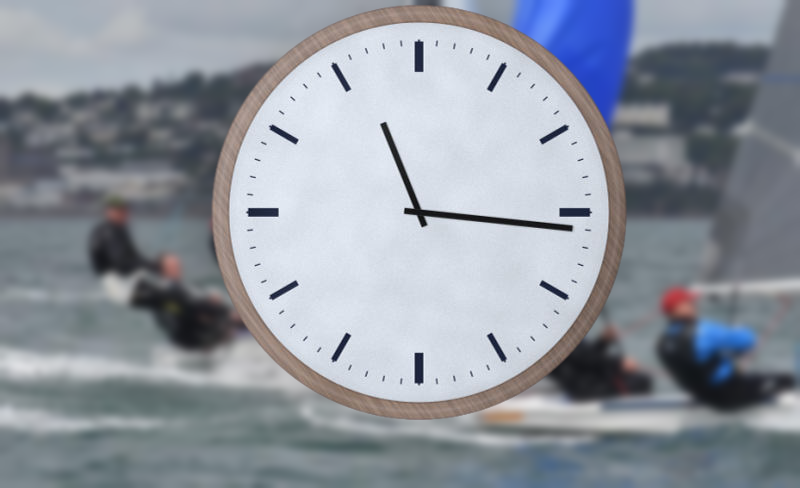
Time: **11:16**
